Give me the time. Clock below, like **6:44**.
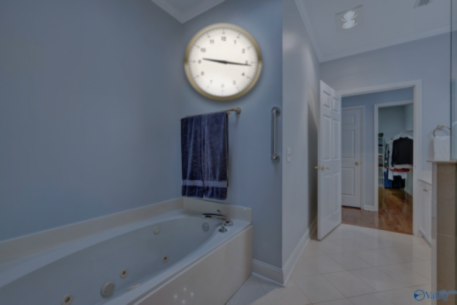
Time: **9:16**
